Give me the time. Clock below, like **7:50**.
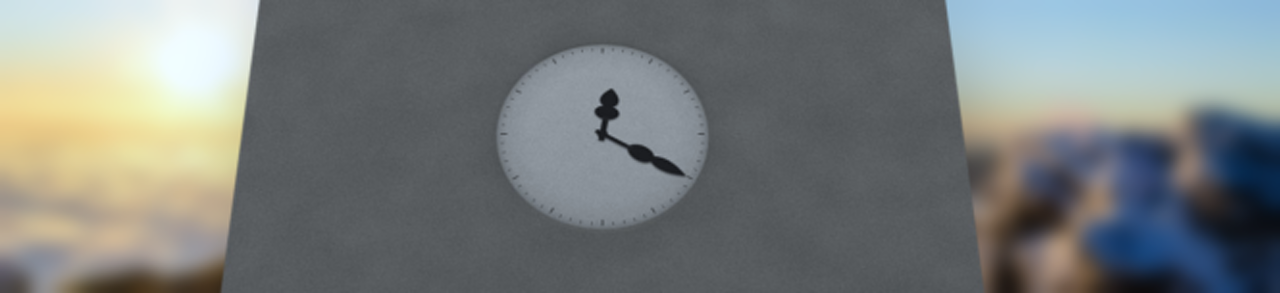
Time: **12:20**
